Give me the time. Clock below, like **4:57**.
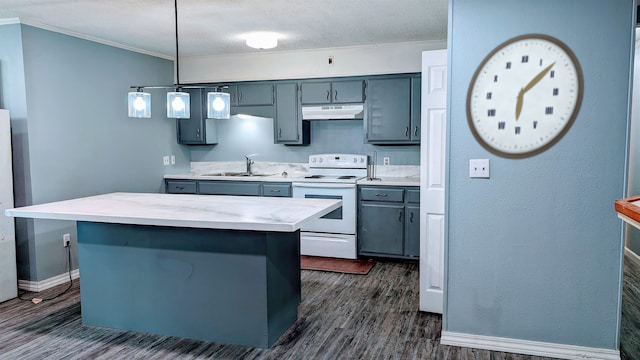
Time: **6:08**
